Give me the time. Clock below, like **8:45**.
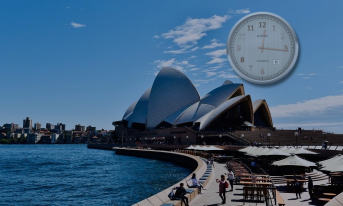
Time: **12:16**
